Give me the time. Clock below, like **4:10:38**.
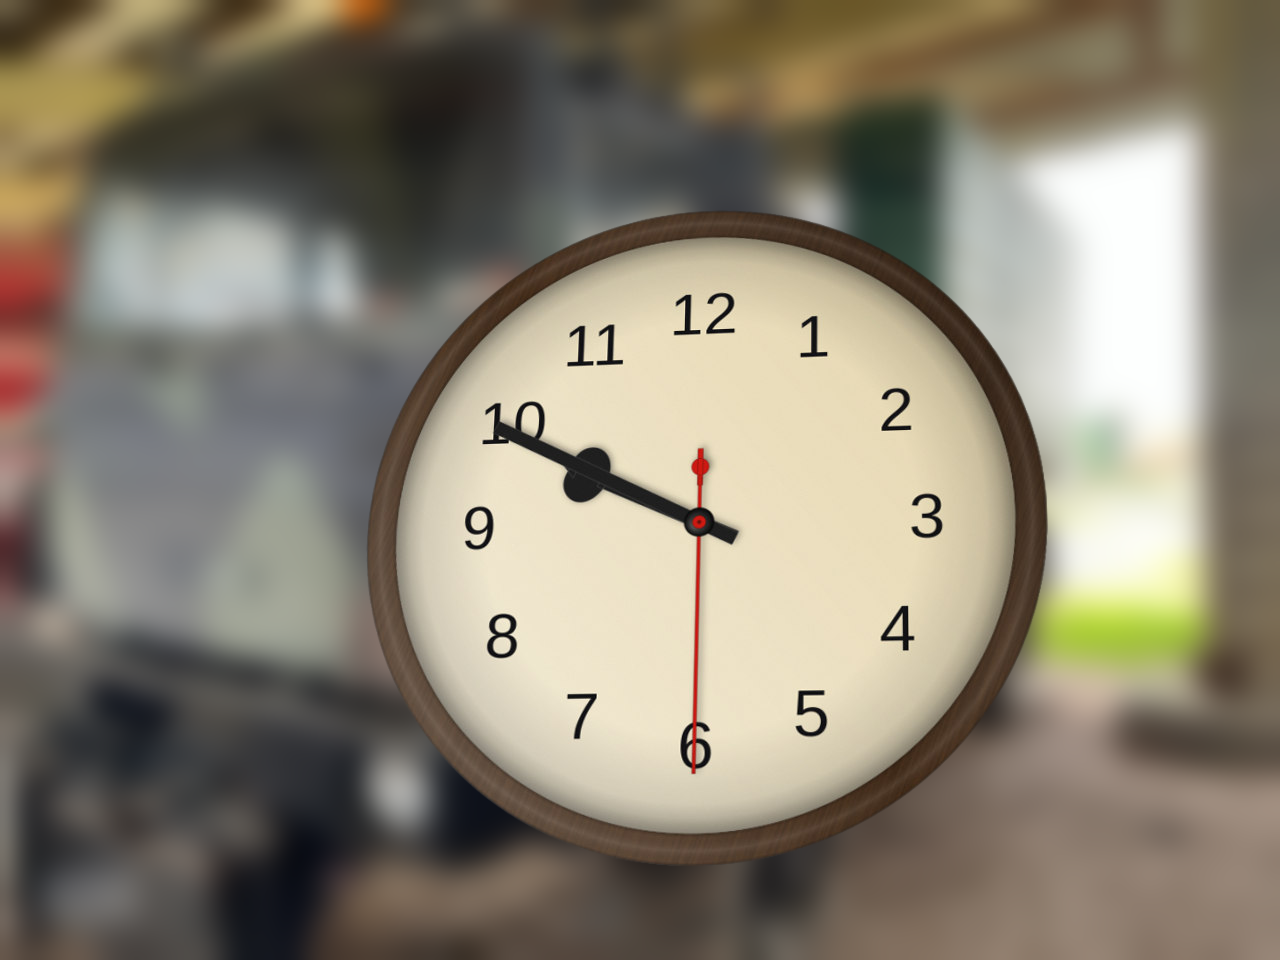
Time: **9:49:30**
